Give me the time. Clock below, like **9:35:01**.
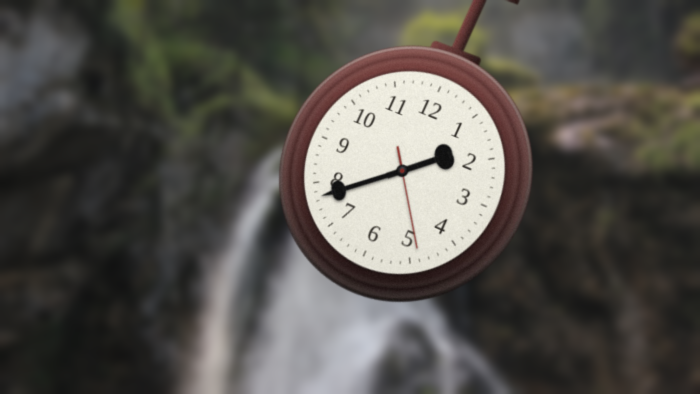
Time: **1:38:24**
